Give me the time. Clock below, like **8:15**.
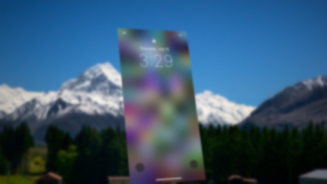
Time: **3:29**
